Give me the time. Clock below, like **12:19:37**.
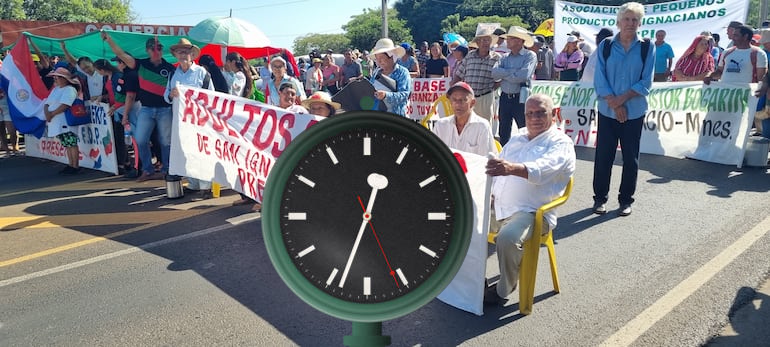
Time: **12:33:26**
